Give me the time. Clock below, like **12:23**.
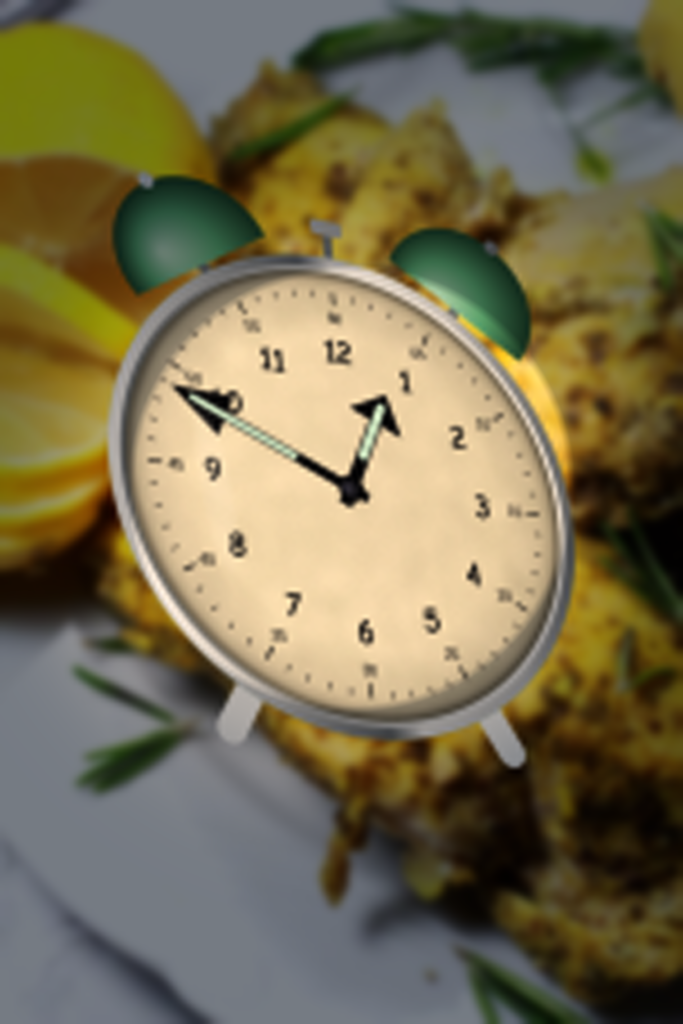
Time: **12:49**
